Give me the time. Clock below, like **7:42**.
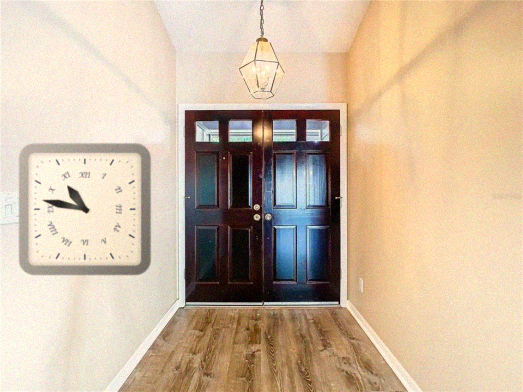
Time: **10:47**
